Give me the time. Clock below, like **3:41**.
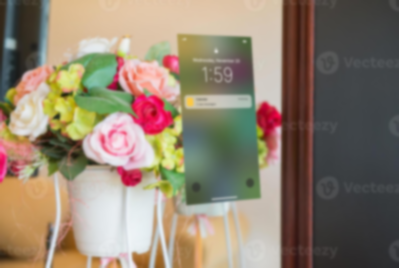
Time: **1:59**
